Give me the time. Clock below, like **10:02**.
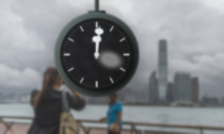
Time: **12:01**
